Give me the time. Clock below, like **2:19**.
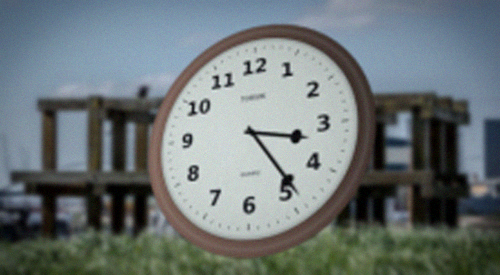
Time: **3:24**
